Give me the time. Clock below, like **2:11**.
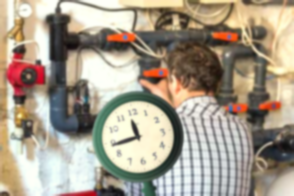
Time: **11:44**
